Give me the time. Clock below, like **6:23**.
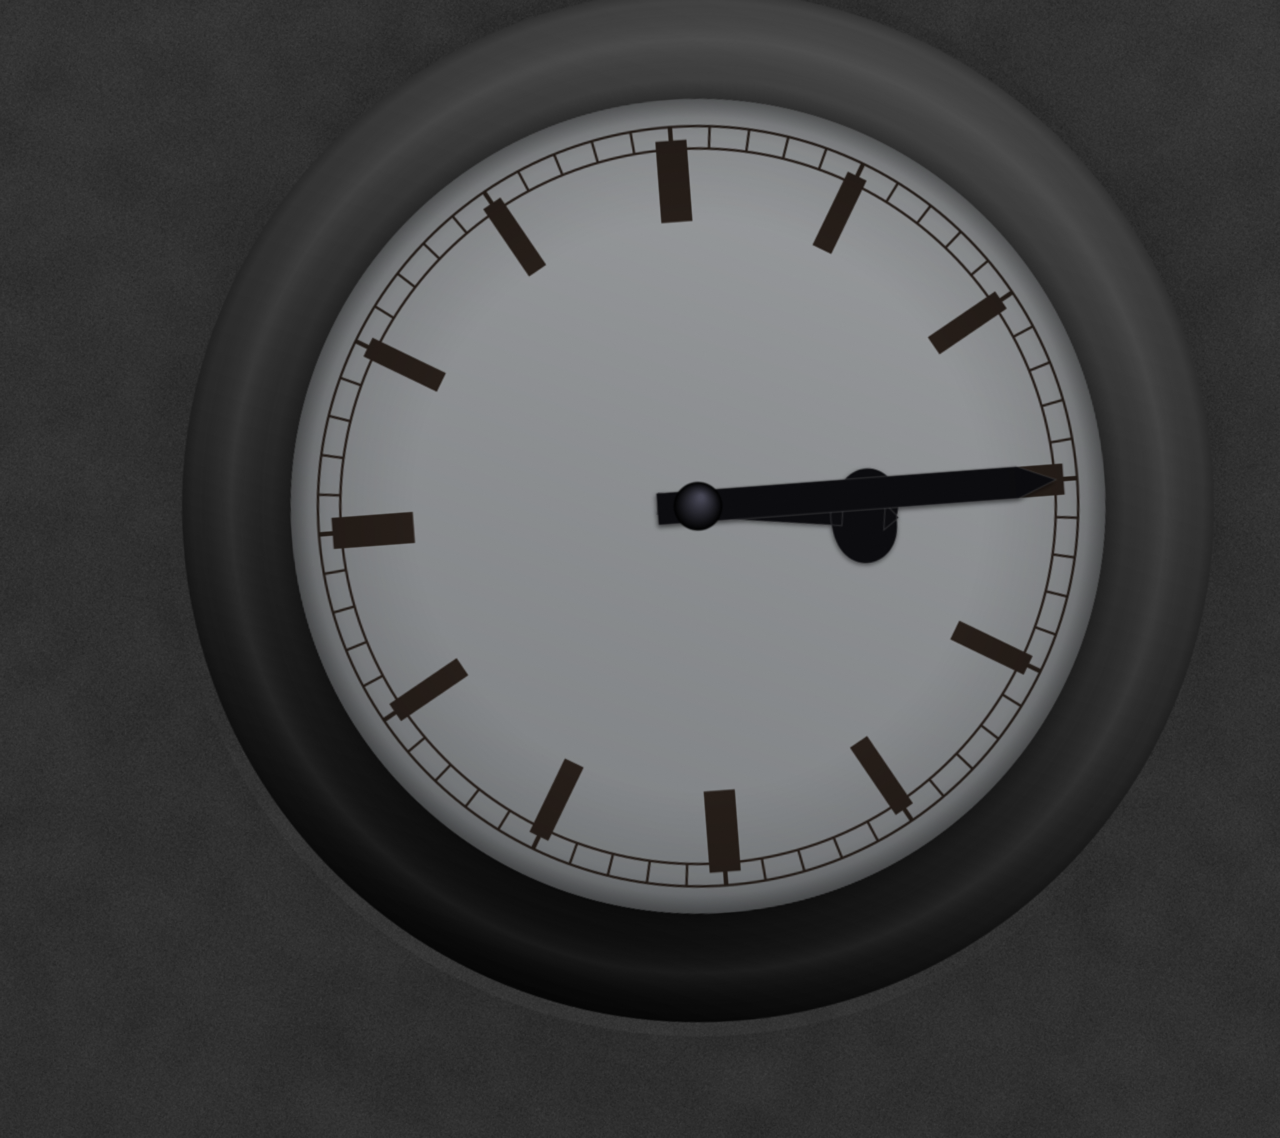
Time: **3:15**
